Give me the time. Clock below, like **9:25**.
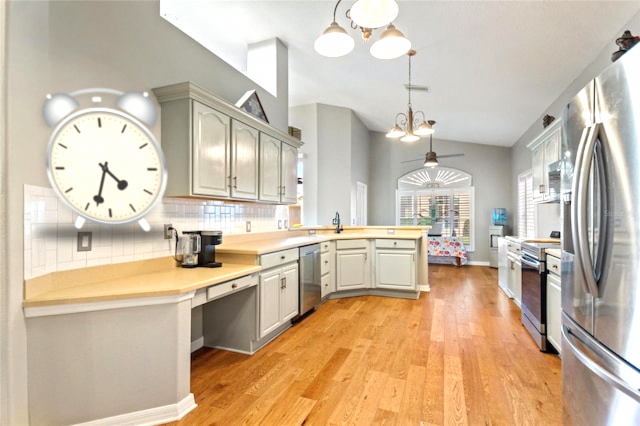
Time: **4:33**
